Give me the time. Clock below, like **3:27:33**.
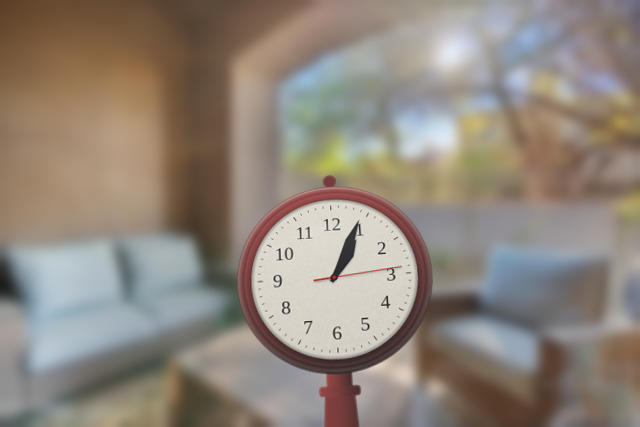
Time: **1:04:14**
